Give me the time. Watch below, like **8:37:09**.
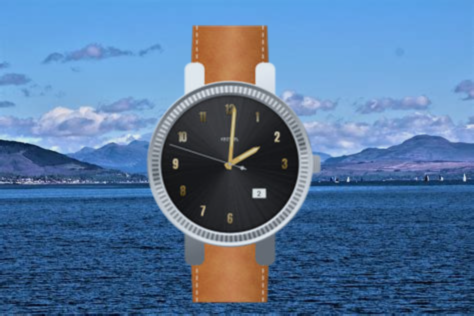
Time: **2:00:48**
